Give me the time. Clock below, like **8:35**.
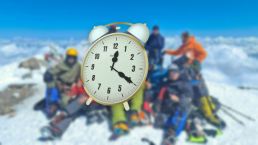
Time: **12:20**
